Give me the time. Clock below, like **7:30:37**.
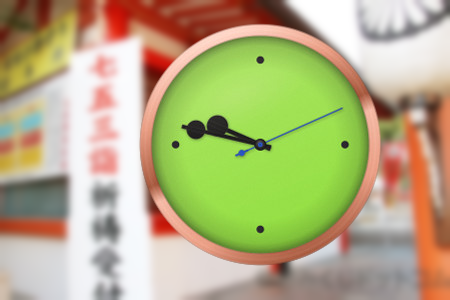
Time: **9:47:11**
